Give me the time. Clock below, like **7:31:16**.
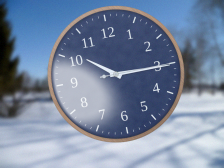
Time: **10:15:15**
